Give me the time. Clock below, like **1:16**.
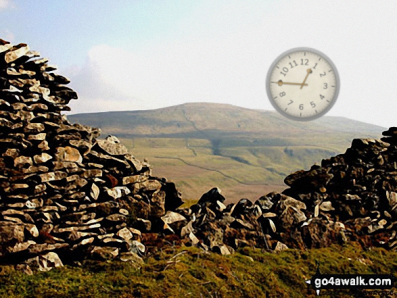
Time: **12:45**
